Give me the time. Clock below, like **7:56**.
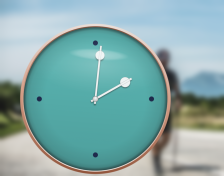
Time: **2:01**
